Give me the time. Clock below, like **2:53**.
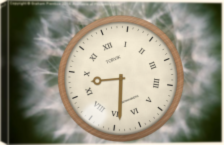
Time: **9:34**
